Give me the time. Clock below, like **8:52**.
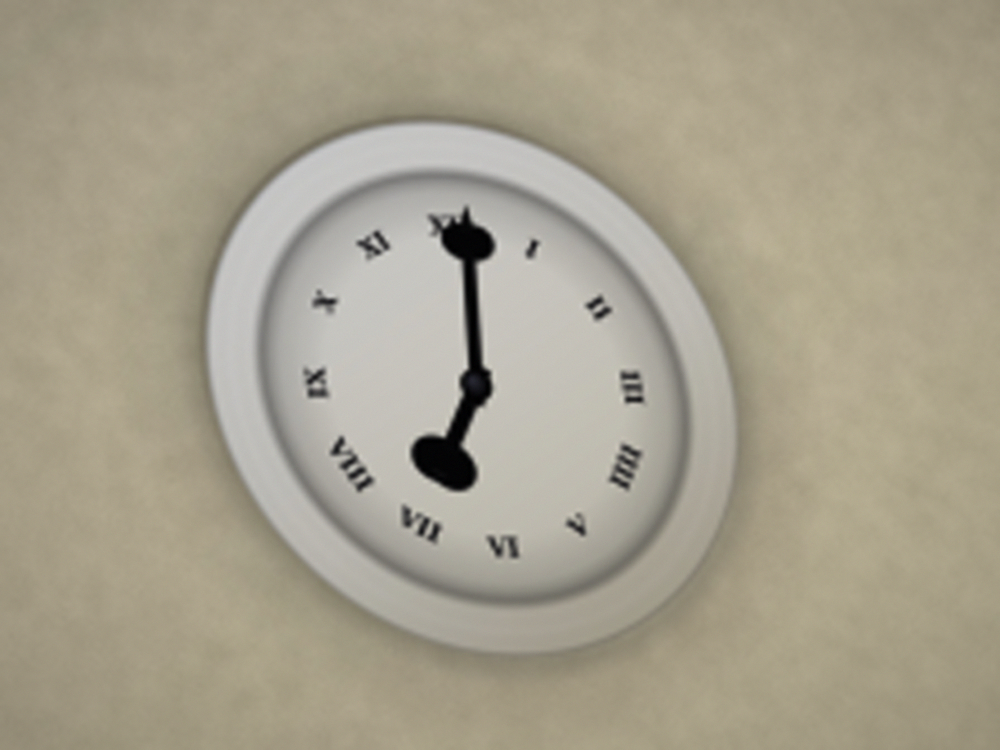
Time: **7:01**
